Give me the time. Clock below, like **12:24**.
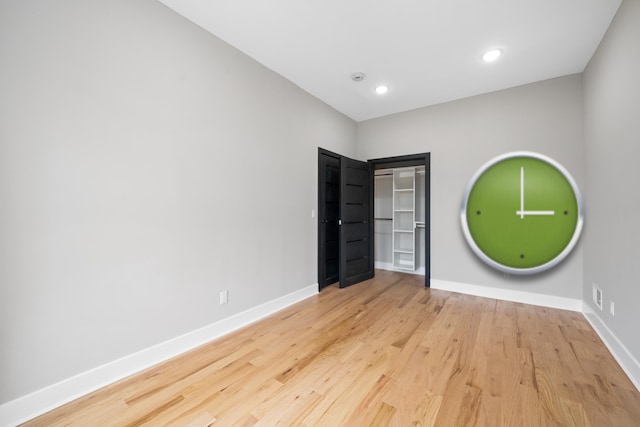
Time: **3:00**
